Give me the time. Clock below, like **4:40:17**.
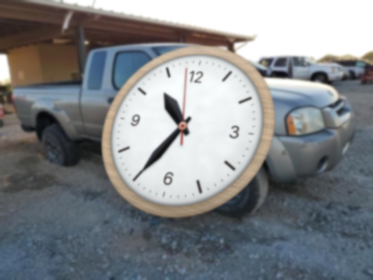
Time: **10:34:58**
